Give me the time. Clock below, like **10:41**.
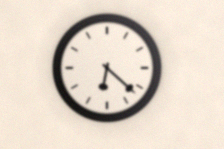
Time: **6:22**
